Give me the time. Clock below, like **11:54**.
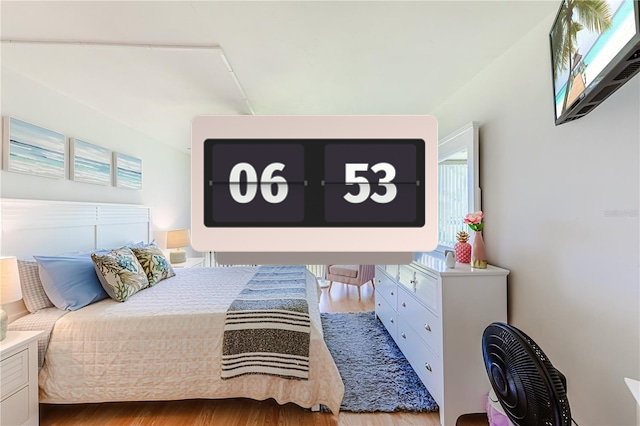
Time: **6:53**
